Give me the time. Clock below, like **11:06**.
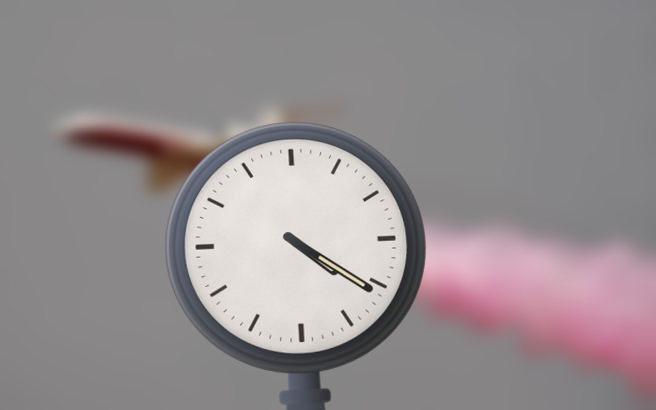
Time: **4:21**
